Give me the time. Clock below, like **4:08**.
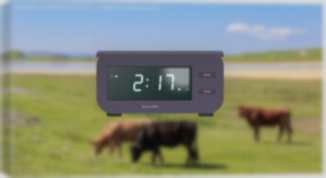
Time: **2:17**
